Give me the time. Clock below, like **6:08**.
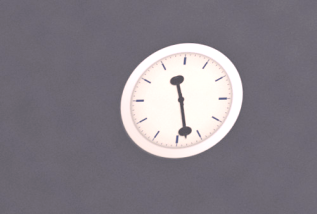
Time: **11:28**
